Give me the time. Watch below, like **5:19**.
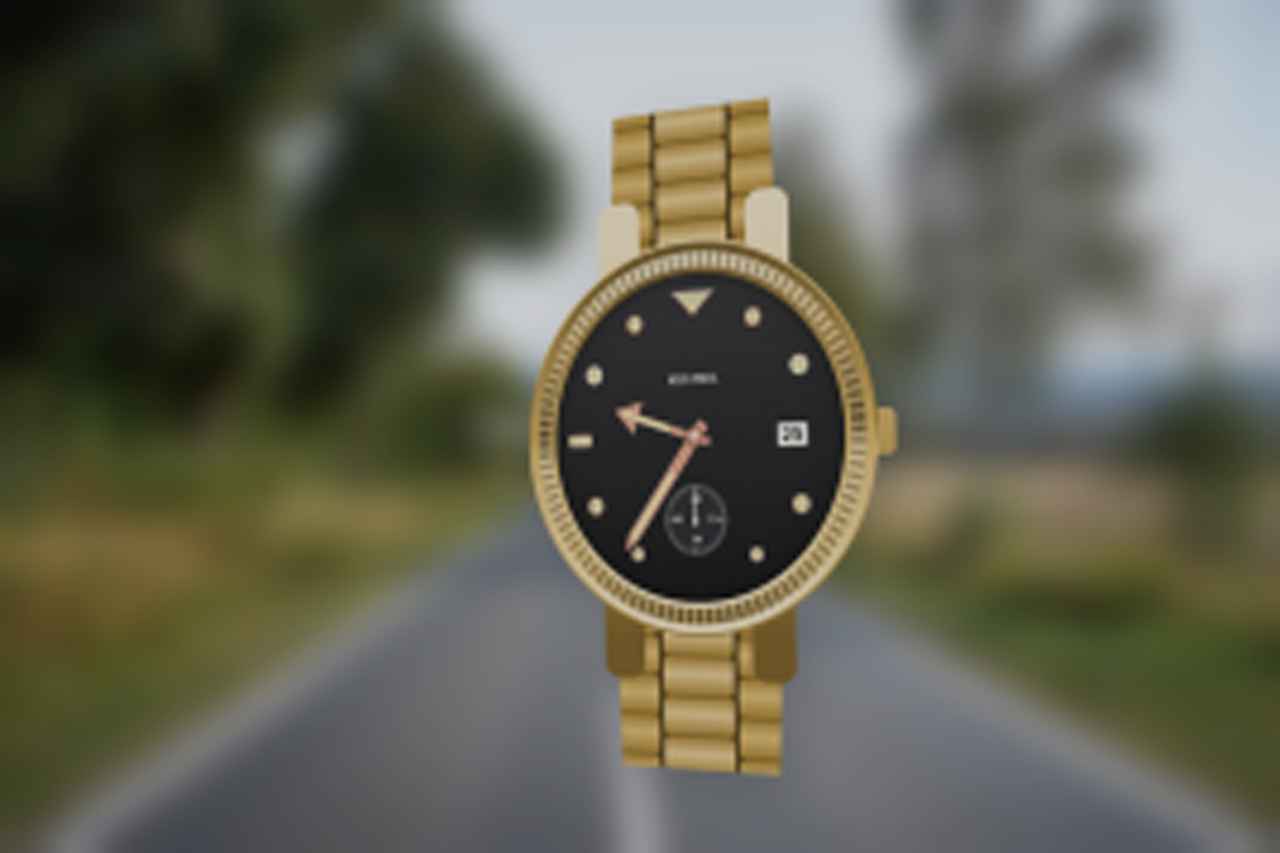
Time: **9:36**
